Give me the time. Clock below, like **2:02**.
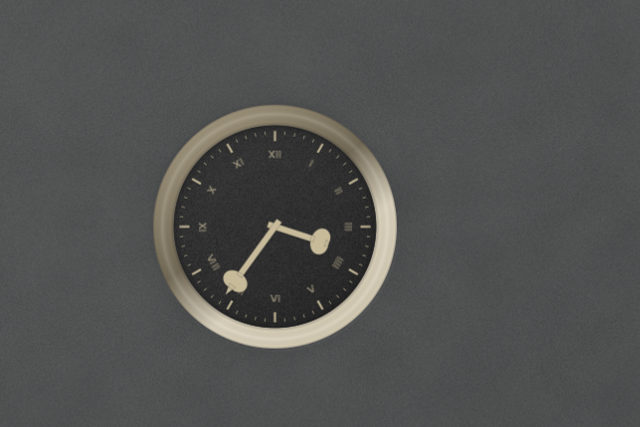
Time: **3:36**
